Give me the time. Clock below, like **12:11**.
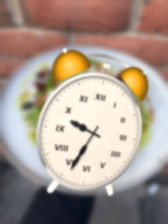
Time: **9:34**
